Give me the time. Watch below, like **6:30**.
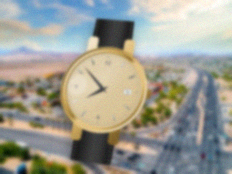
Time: **7:52**
